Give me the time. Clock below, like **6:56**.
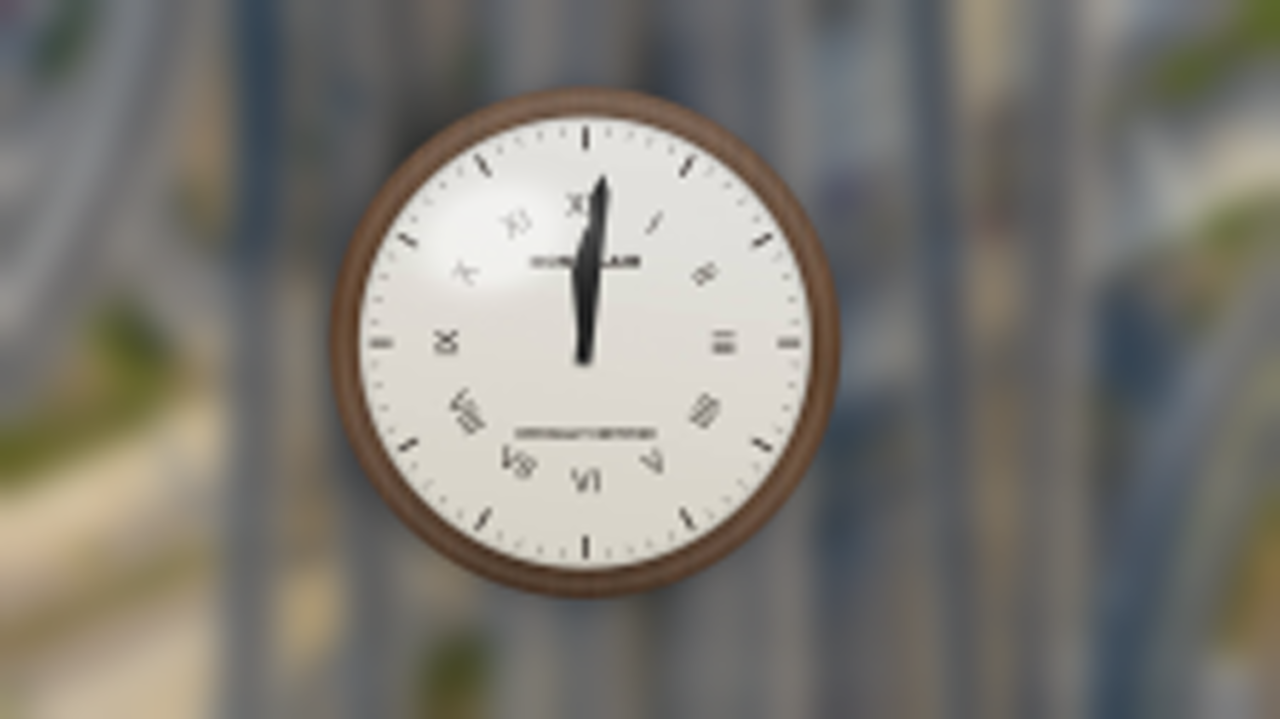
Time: **12:01**
